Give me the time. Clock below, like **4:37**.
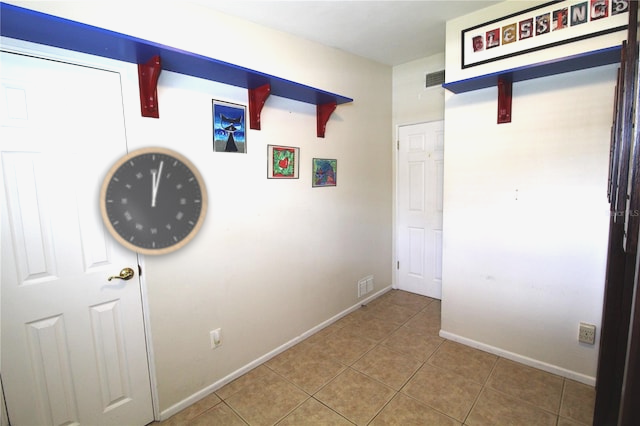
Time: **12:02**
